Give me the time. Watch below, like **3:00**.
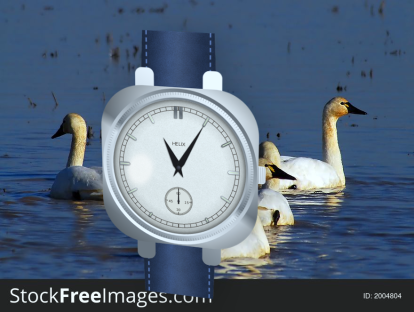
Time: **11:05**
